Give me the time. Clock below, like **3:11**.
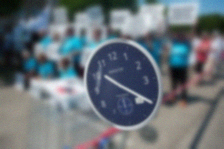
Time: **10:21**
